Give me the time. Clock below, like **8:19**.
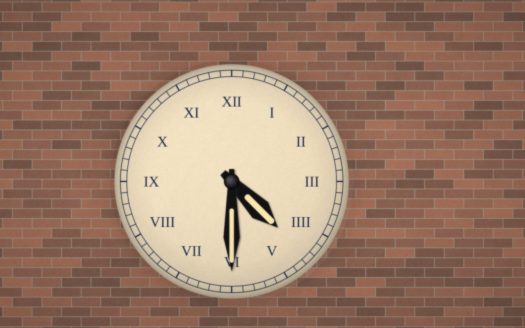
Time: **4:30**
